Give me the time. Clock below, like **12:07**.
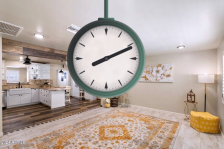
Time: **8:11**
